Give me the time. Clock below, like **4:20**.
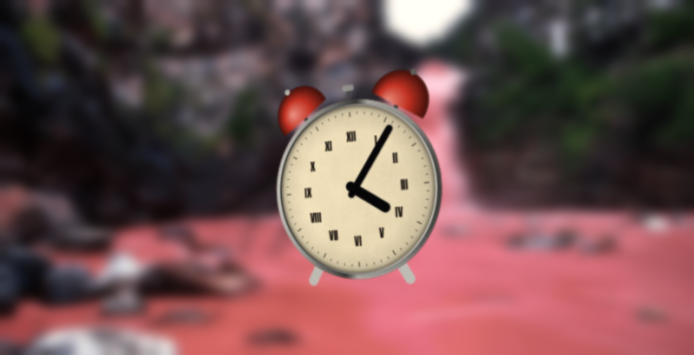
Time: **4:06**
